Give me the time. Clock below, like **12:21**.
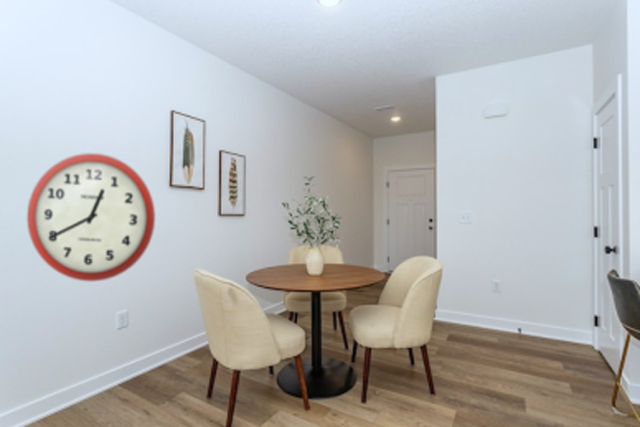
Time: **12:40**
